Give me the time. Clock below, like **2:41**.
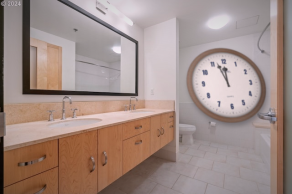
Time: **11:57**
